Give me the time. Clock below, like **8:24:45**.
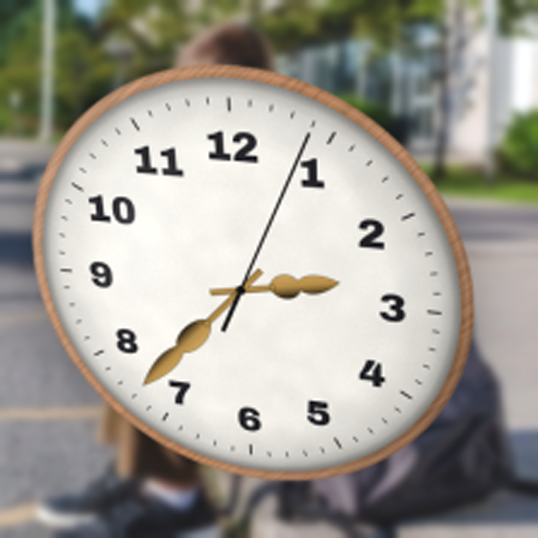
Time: **2:37:04**
